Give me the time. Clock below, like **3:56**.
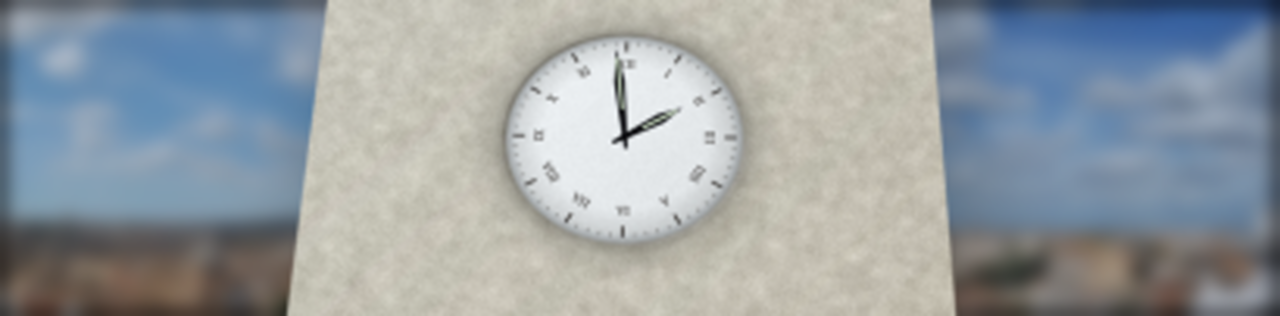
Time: **1:59**
